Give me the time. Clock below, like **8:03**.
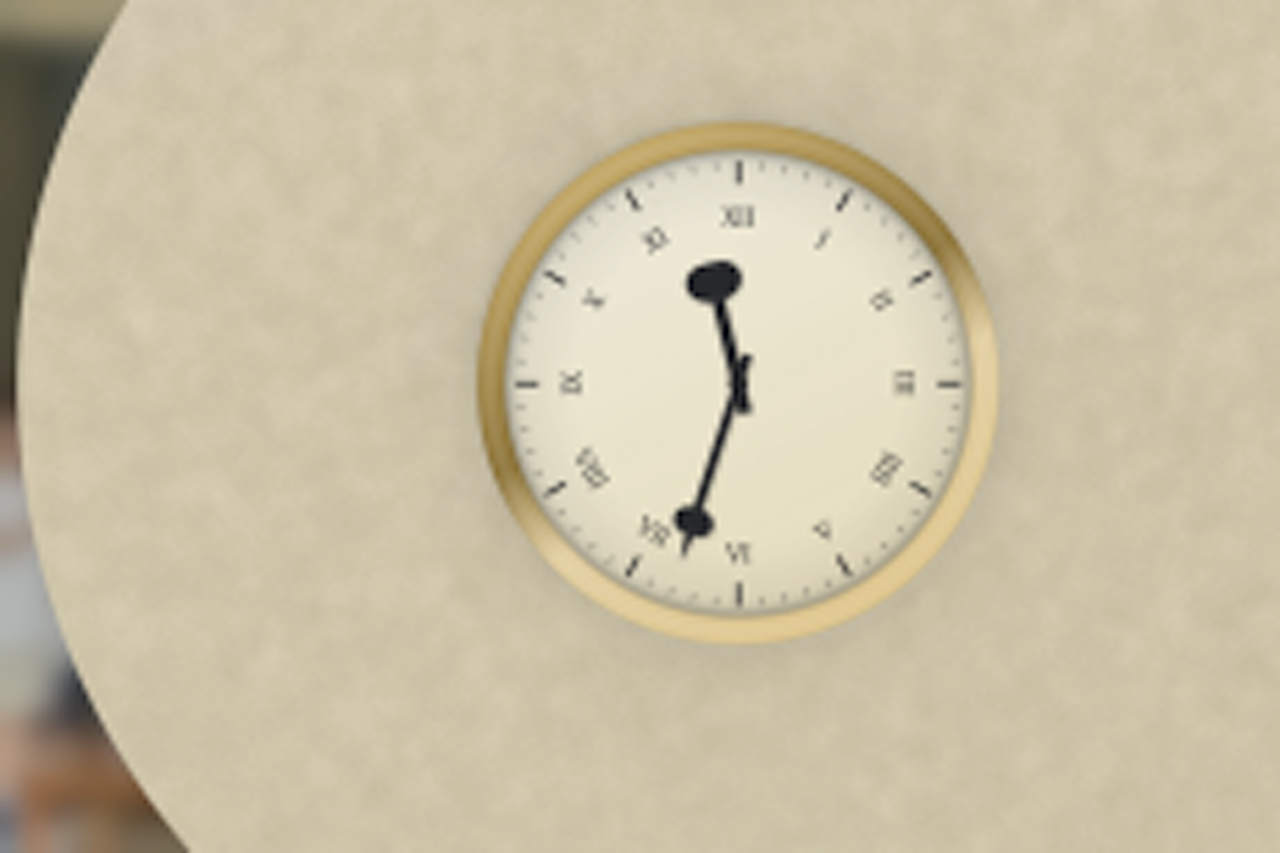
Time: **11:33**
